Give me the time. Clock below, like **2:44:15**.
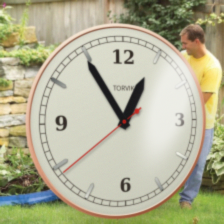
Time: **12:54:39**
